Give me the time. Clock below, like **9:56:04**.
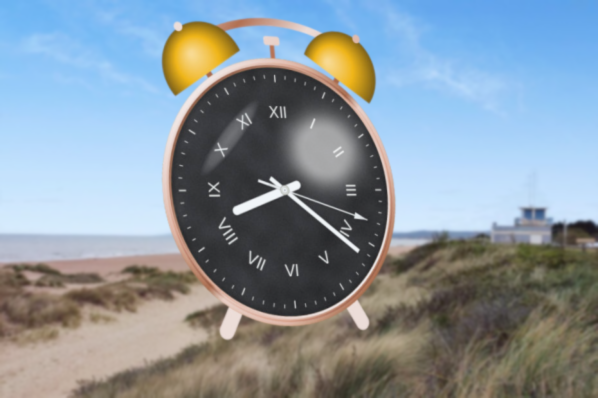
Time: **8:21:18**
